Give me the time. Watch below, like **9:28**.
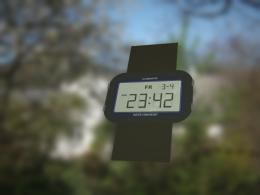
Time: **23:42**
